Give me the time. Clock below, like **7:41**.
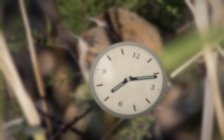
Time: **7:11**
